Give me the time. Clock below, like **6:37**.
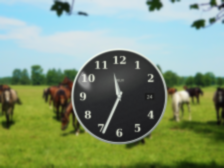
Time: **11:34**
